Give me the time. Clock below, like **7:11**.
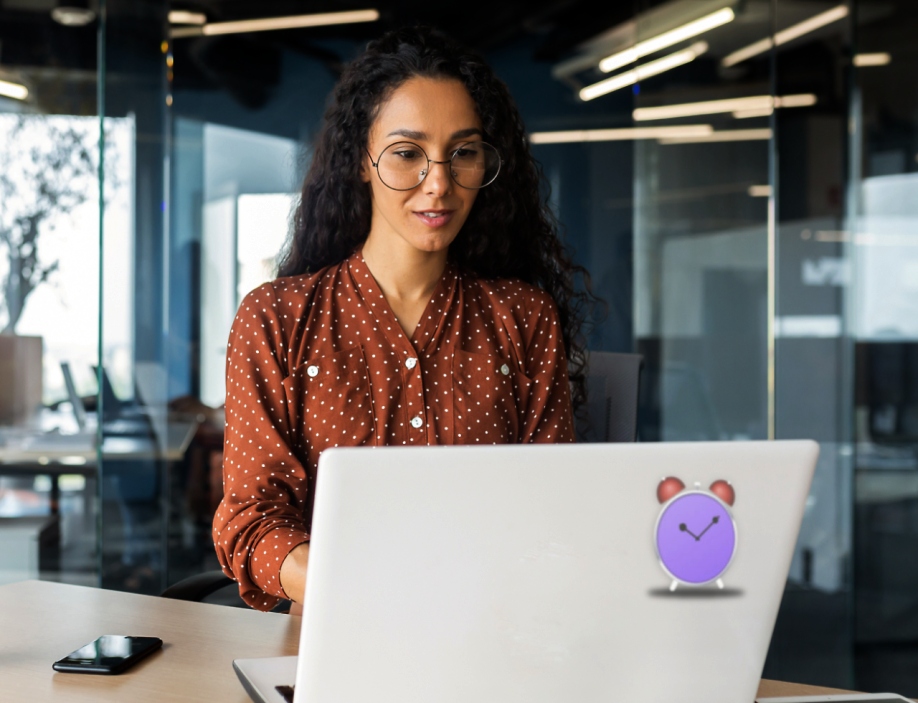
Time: **10:08**
